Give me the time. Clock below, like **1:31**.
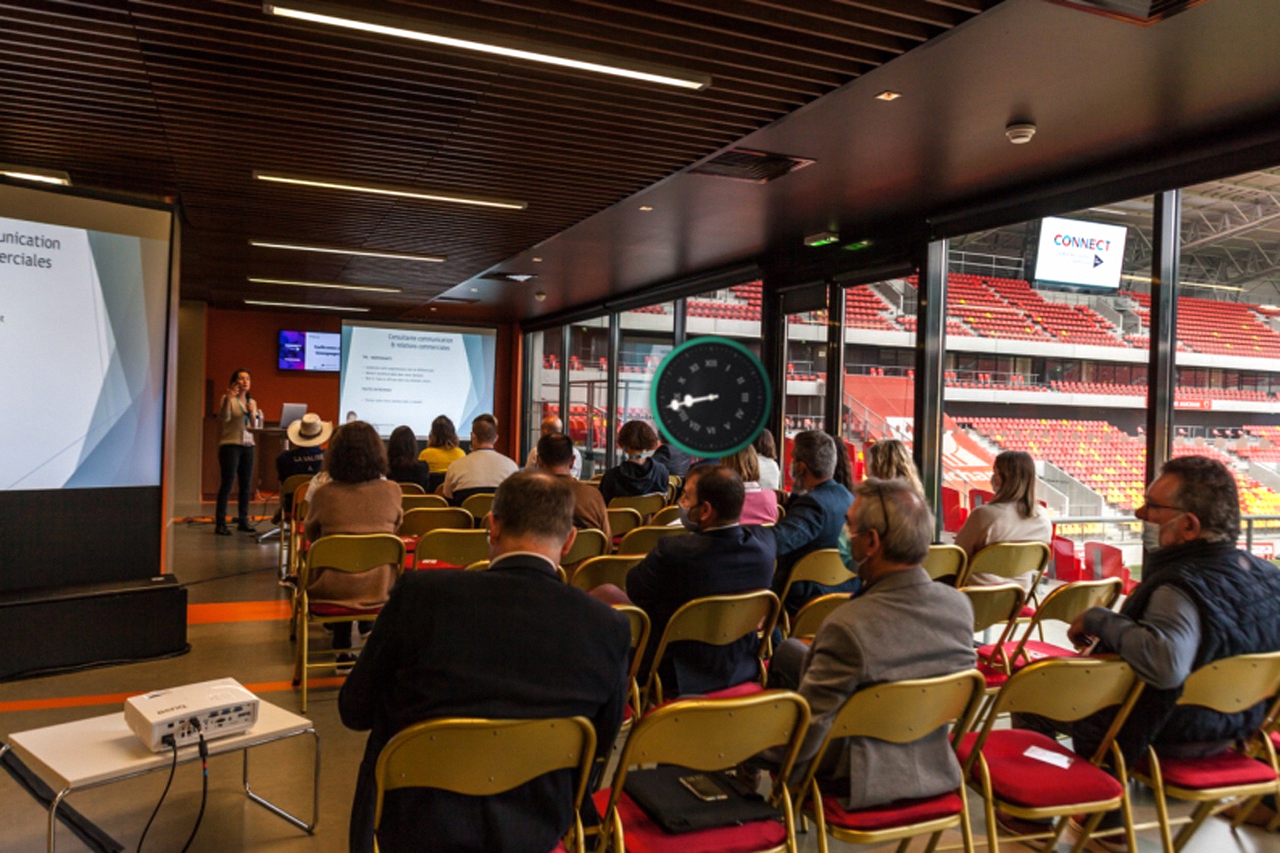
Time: **8:43**
